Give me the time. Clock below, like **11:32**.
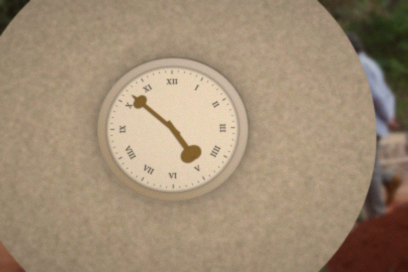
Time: **4:52**
